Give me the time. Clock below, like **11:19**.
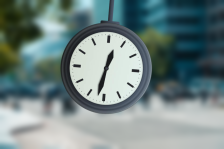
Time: **12:32**
